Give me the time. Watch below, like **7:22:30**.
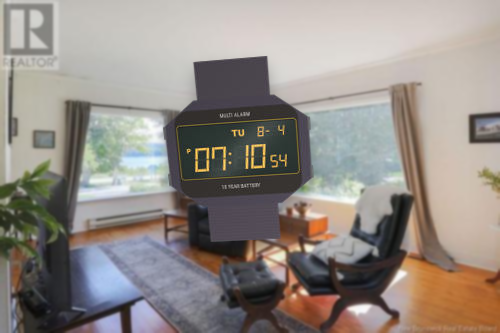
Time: **7:10:54**
